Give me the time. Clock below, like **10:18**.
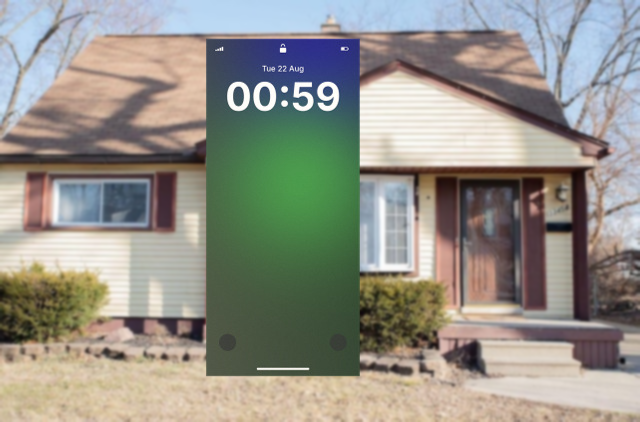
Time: **0:59**
